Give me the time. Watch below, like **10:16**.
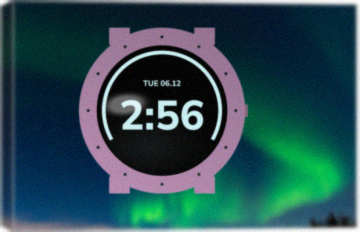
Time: **2:56**
